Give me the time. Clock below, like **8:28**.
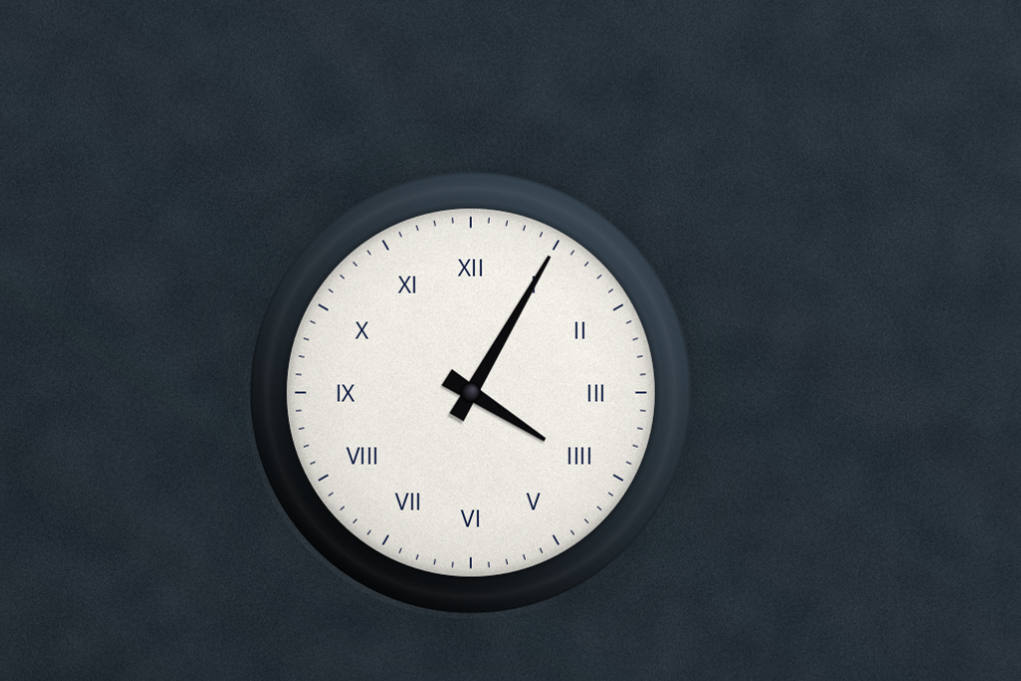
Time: **4:05**
